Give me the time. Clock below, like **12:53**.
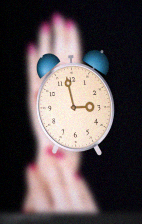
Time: **2:58**
